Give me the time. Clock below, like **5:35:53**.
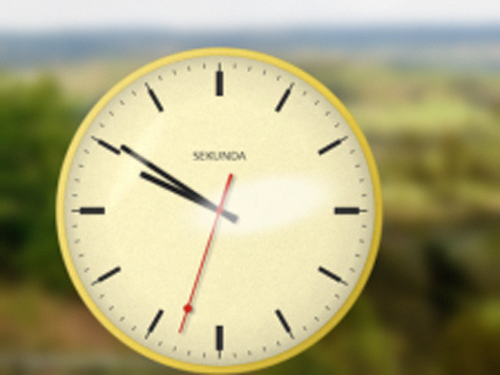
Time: **9:50:33**
